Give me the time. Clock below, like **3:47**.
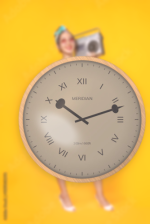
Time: **10:12**
